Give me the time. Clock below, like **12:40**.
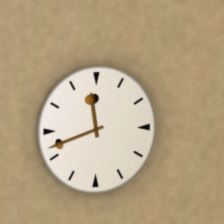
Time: **11:42**
